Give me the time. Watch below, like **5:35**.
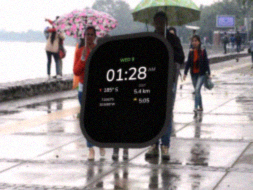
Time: **1:28**
